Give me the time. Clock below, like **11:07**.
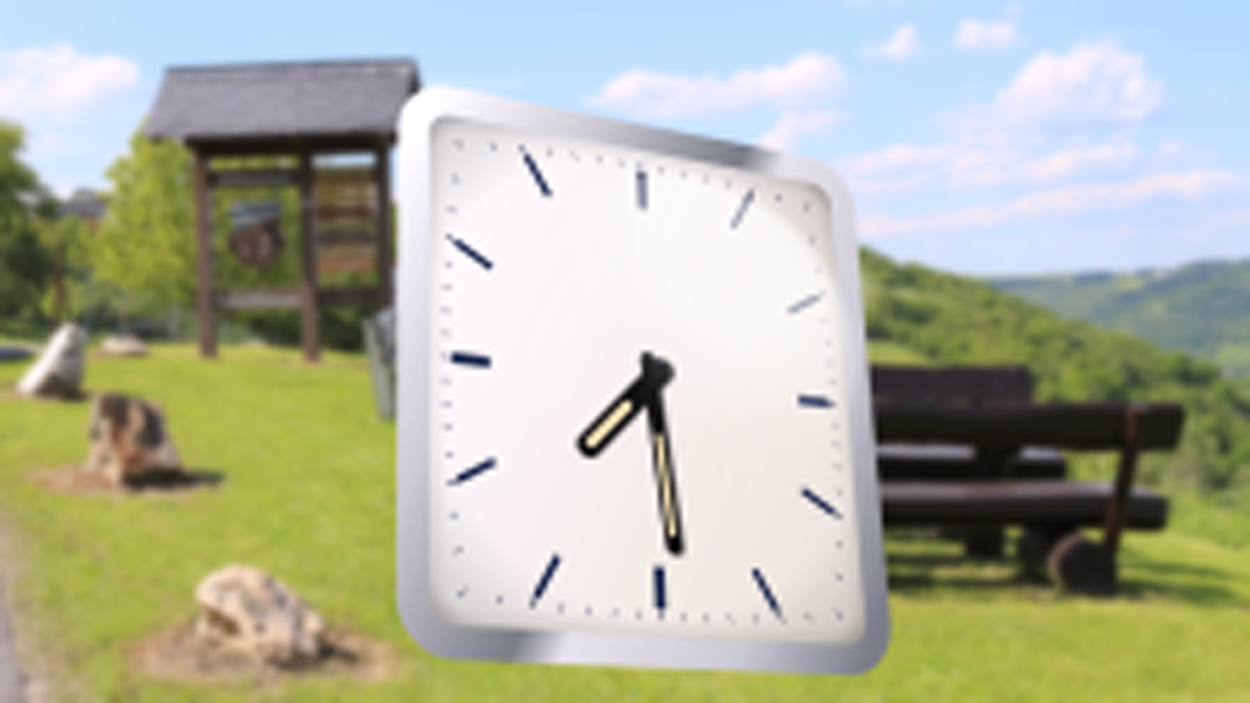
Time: **7:29**
